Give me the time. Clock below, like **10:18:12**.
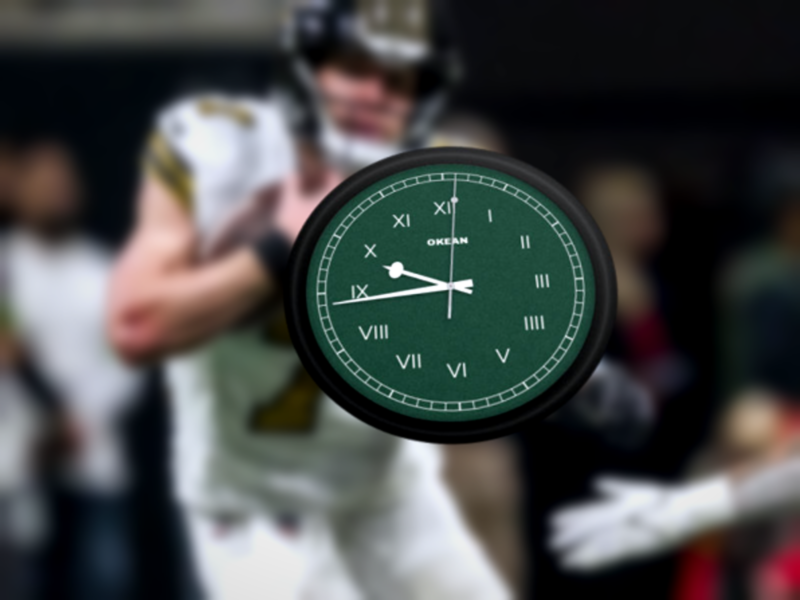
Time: **9:44:01**
